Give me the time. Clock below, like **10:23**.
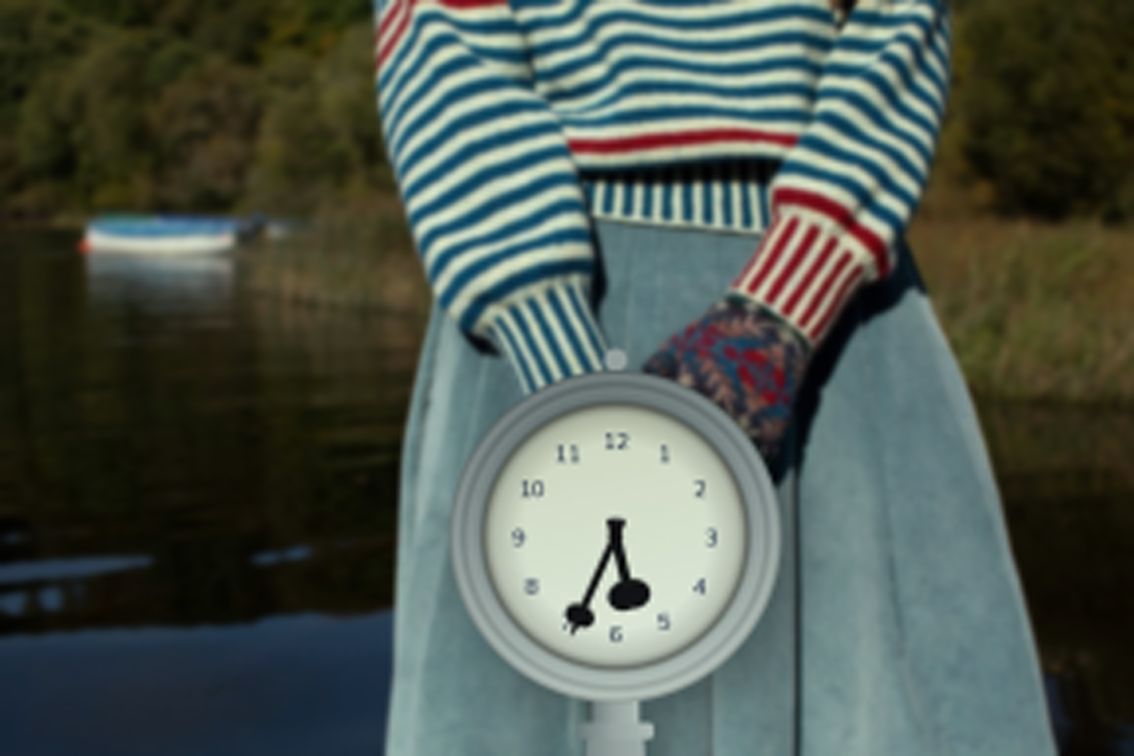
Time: **5:34**
